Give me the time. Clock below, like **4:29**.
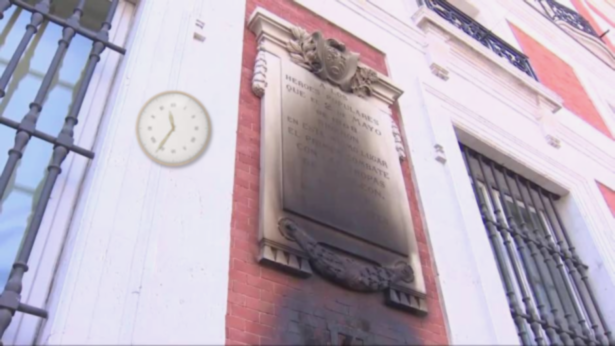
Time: **11:36**
